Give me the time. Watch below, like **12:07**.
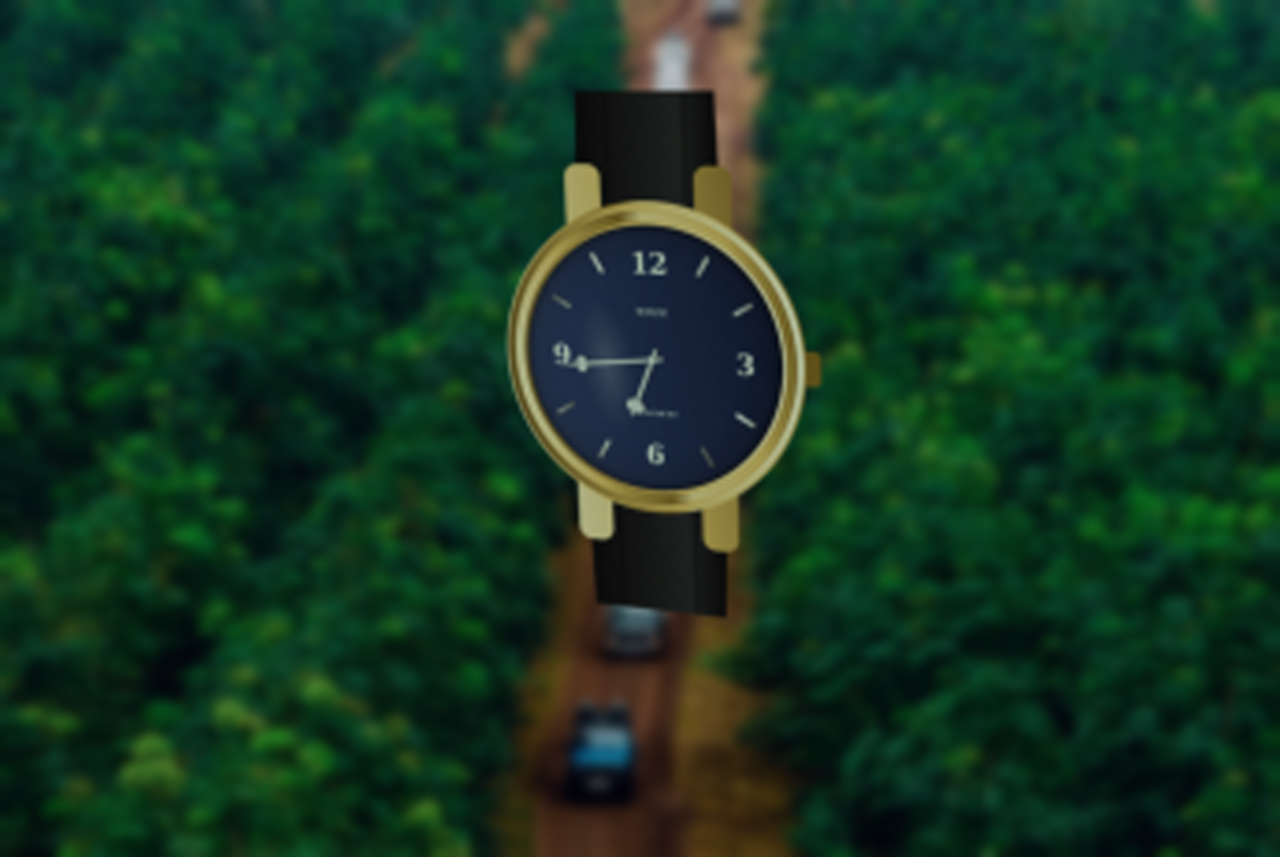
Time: **6:44**
